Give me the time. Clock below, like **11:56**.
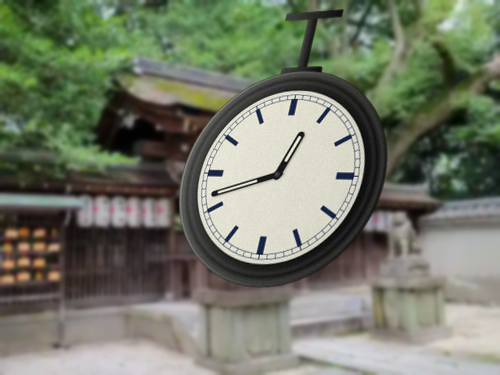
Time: **12:42**
